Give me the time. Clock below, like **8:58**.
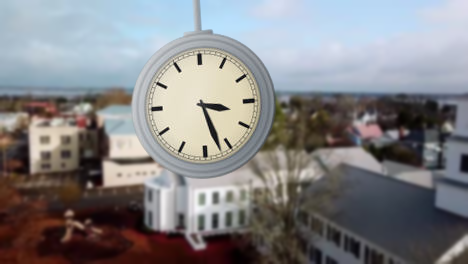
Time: **3:27**
